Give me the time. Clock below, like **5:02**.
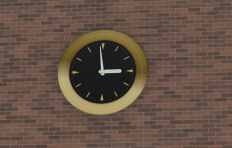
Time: **2:59**
